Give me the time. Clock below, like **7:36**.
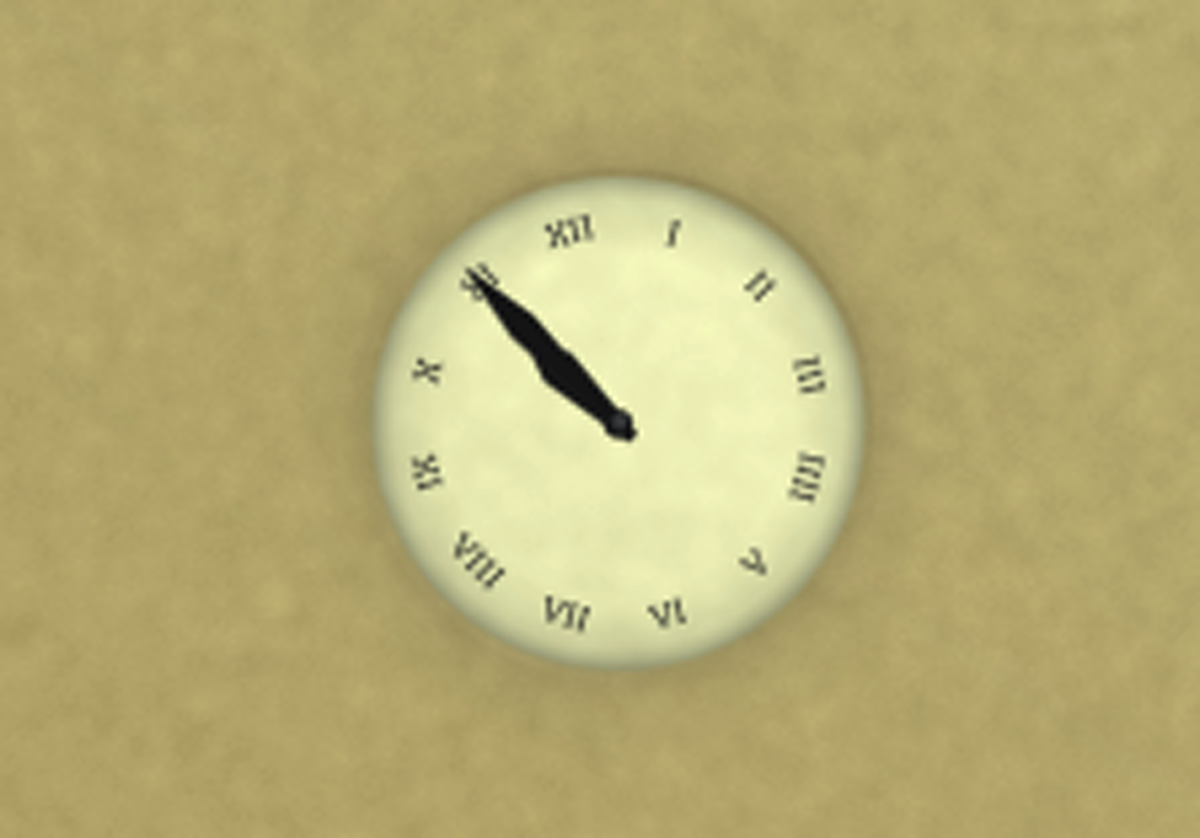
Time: **10:55**
